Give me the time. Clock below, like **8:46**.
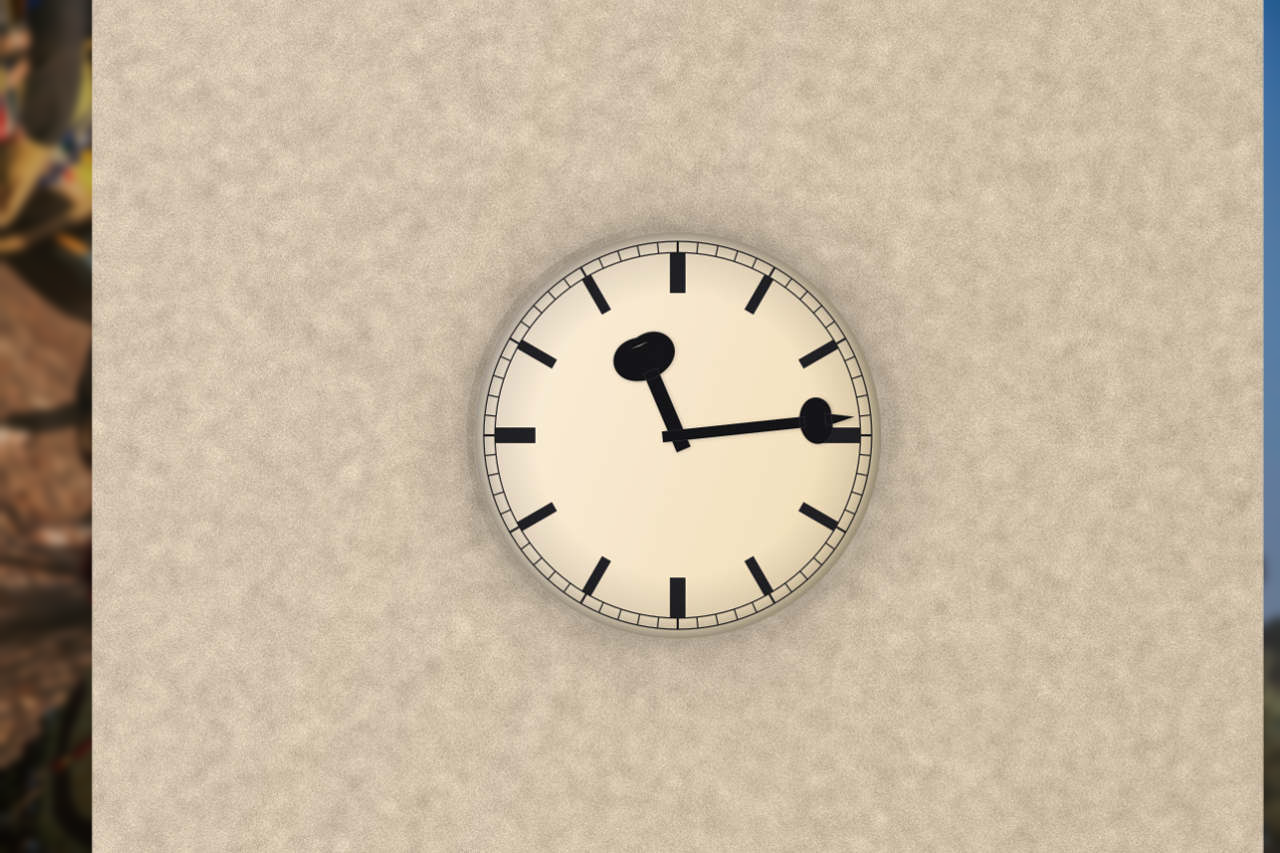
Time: **11:14**
